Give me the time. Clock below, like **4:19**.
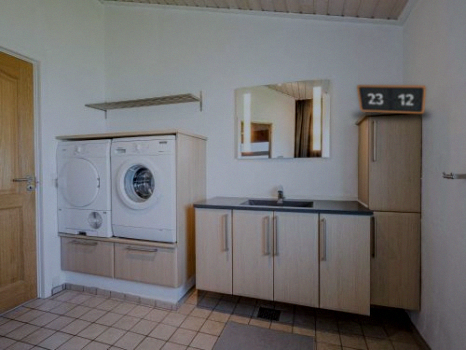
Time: **23:12**
